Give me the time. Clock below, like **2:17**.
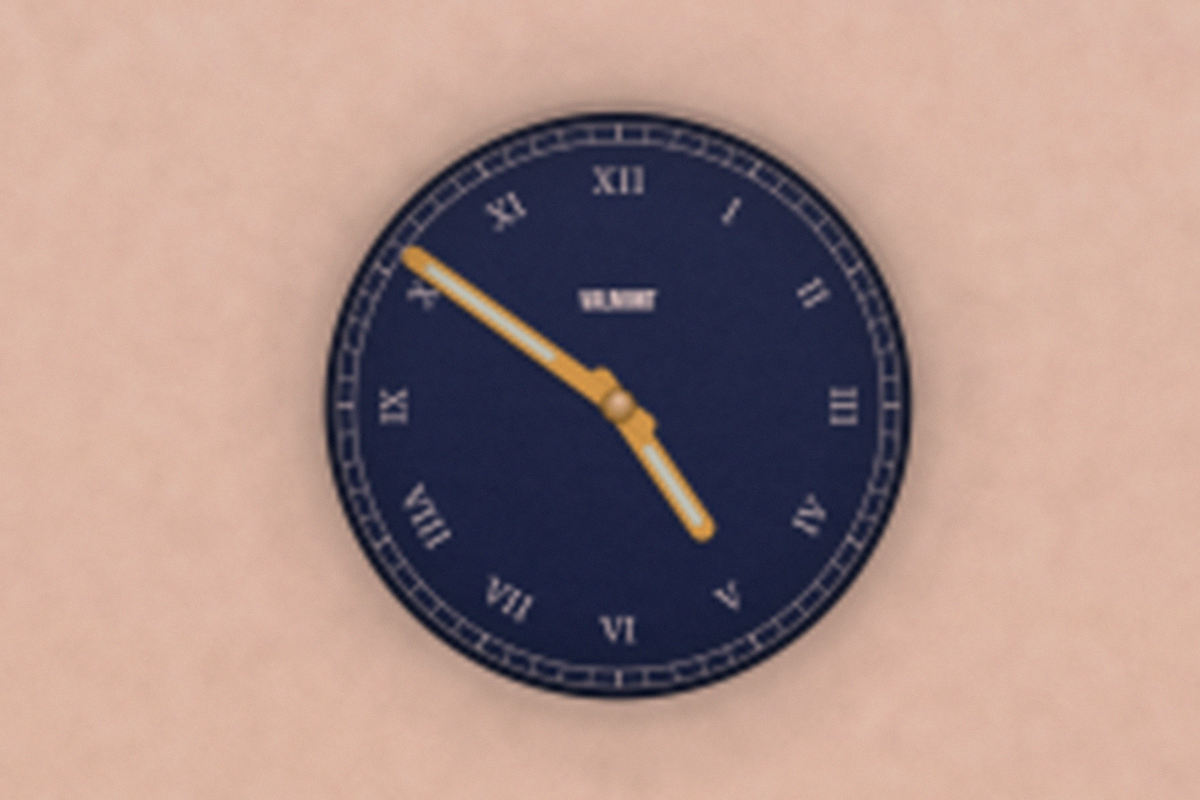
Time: **4:51**
